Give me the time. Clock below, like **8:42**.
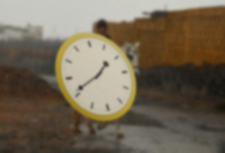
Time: **1:41**
